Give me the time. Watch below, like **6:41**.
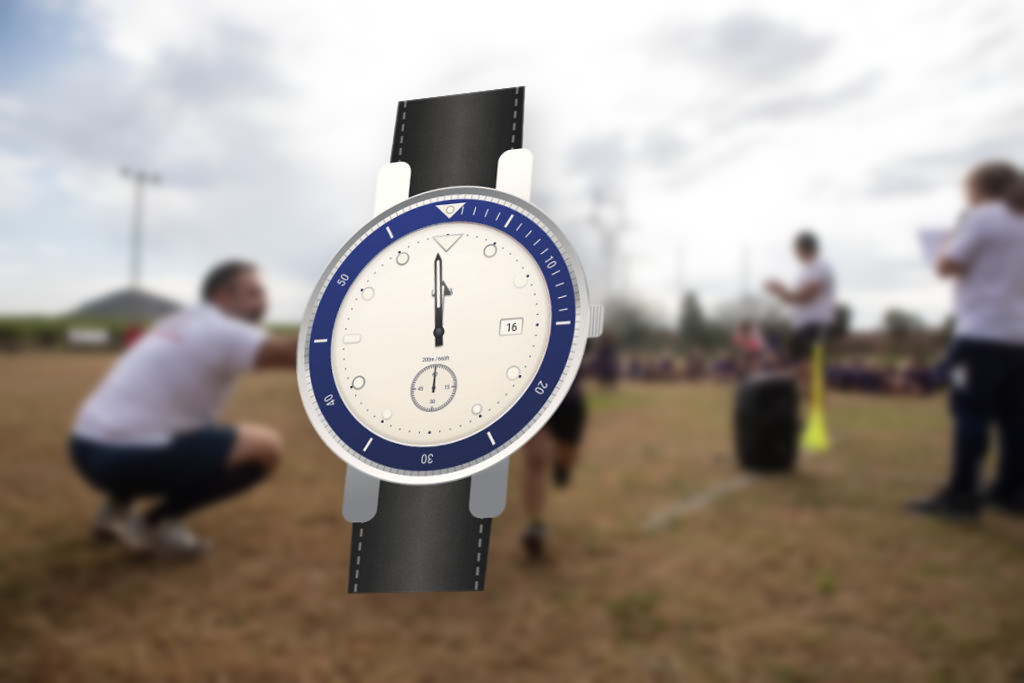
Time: **11:59**
